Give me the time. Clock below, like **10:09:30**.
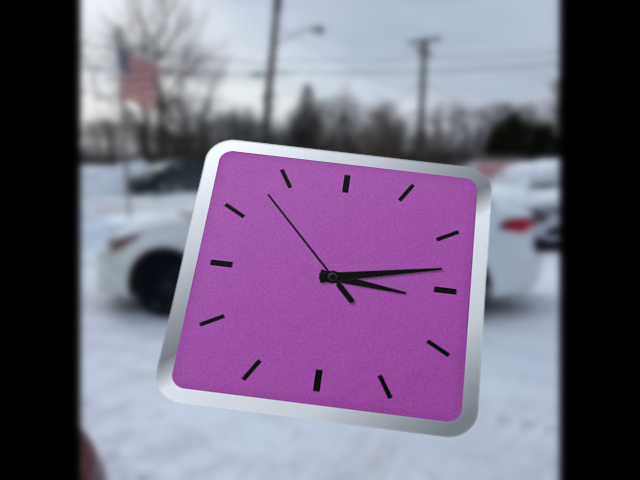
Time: **3:12:53**
